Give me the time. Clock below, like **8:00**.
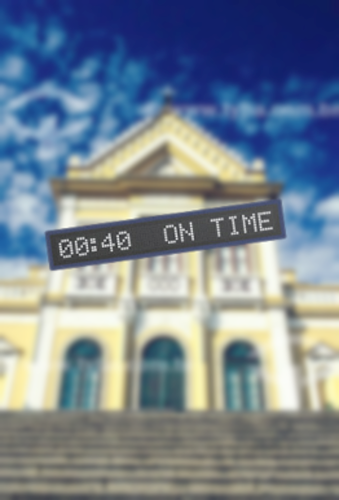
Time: **0:40**
